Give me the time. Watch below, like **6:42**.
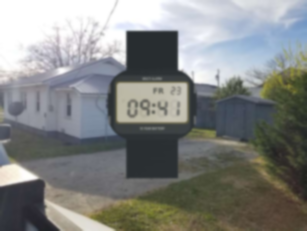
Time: **9:41**
